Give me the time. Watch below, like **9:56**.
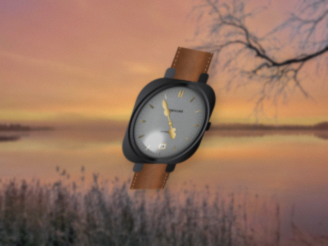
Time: **4:54**
